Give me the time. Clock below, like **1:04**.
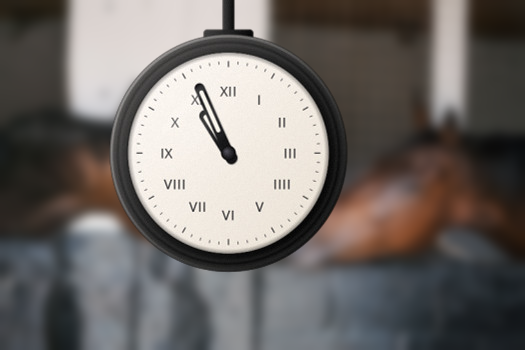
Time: **10:56**
